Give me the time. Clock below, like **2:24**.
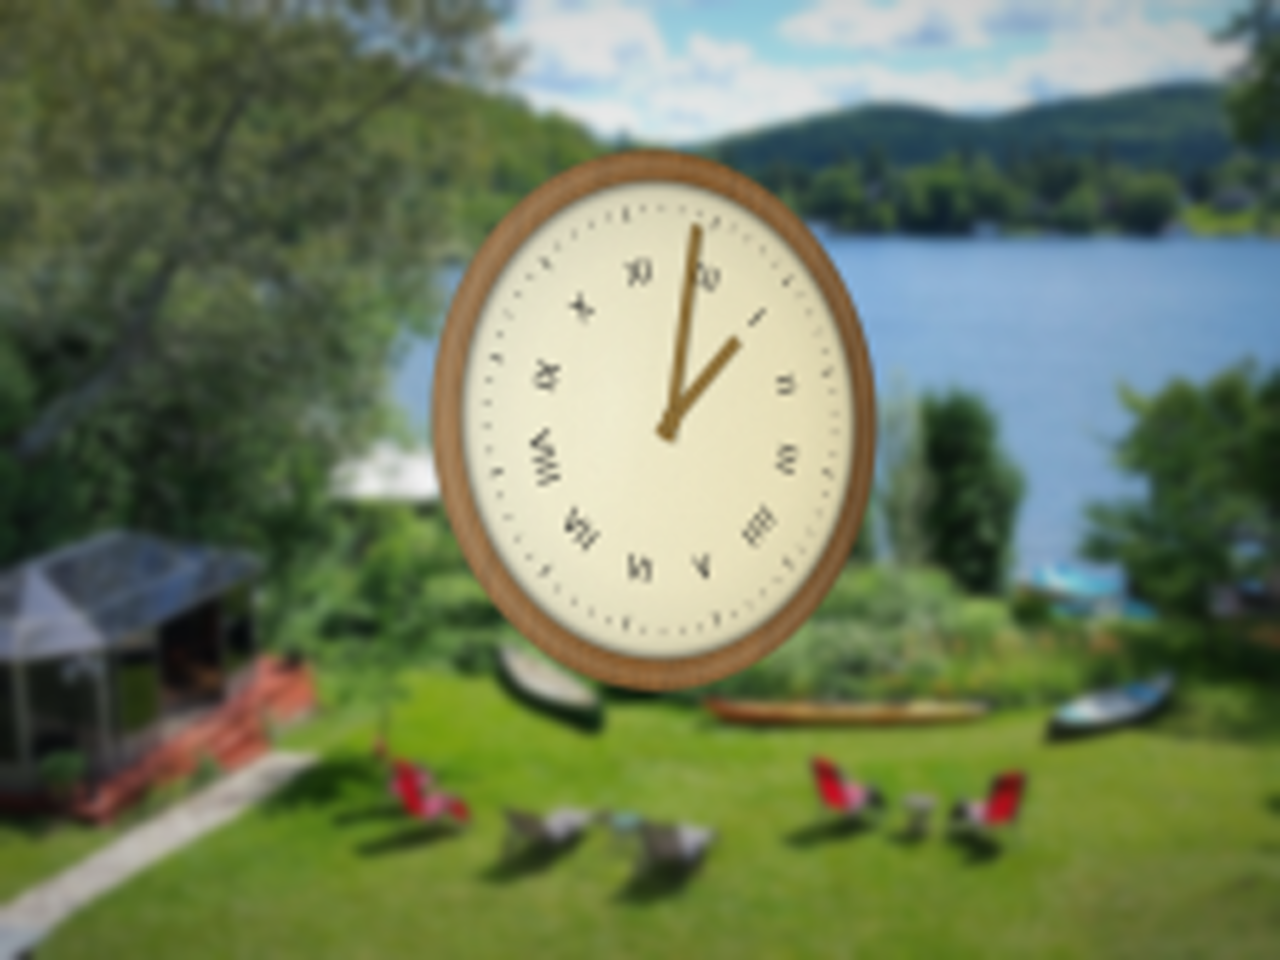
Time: **12:59**
